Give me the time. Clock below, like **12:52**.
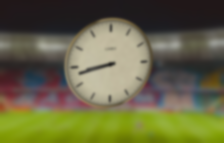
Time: **8:43**
